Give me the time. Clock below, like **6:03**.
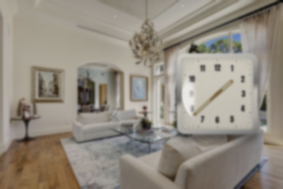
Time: **1:38**
